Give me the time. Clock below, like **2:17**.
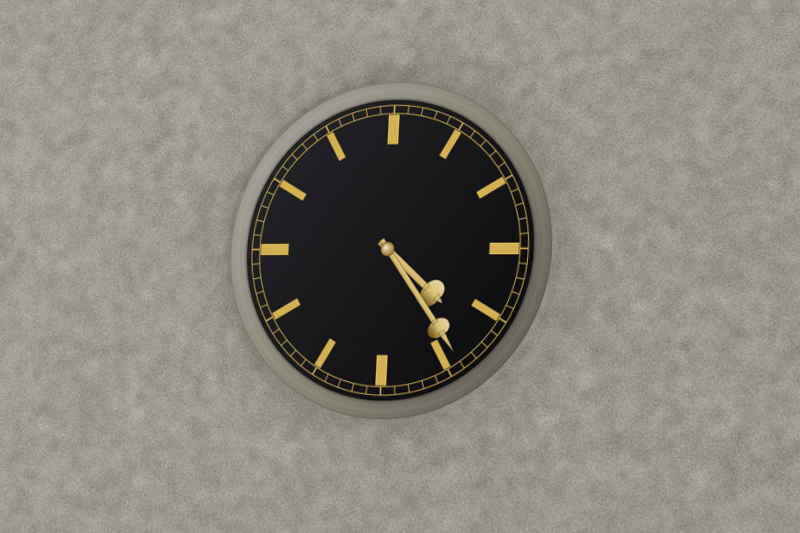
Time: **4:24**
